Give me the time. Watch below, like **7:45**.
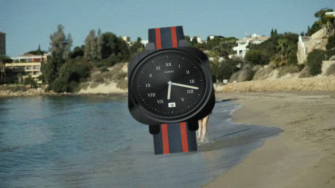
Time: **6:18**
